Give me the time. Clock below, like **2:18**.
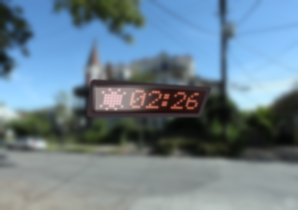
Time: **2:26**
